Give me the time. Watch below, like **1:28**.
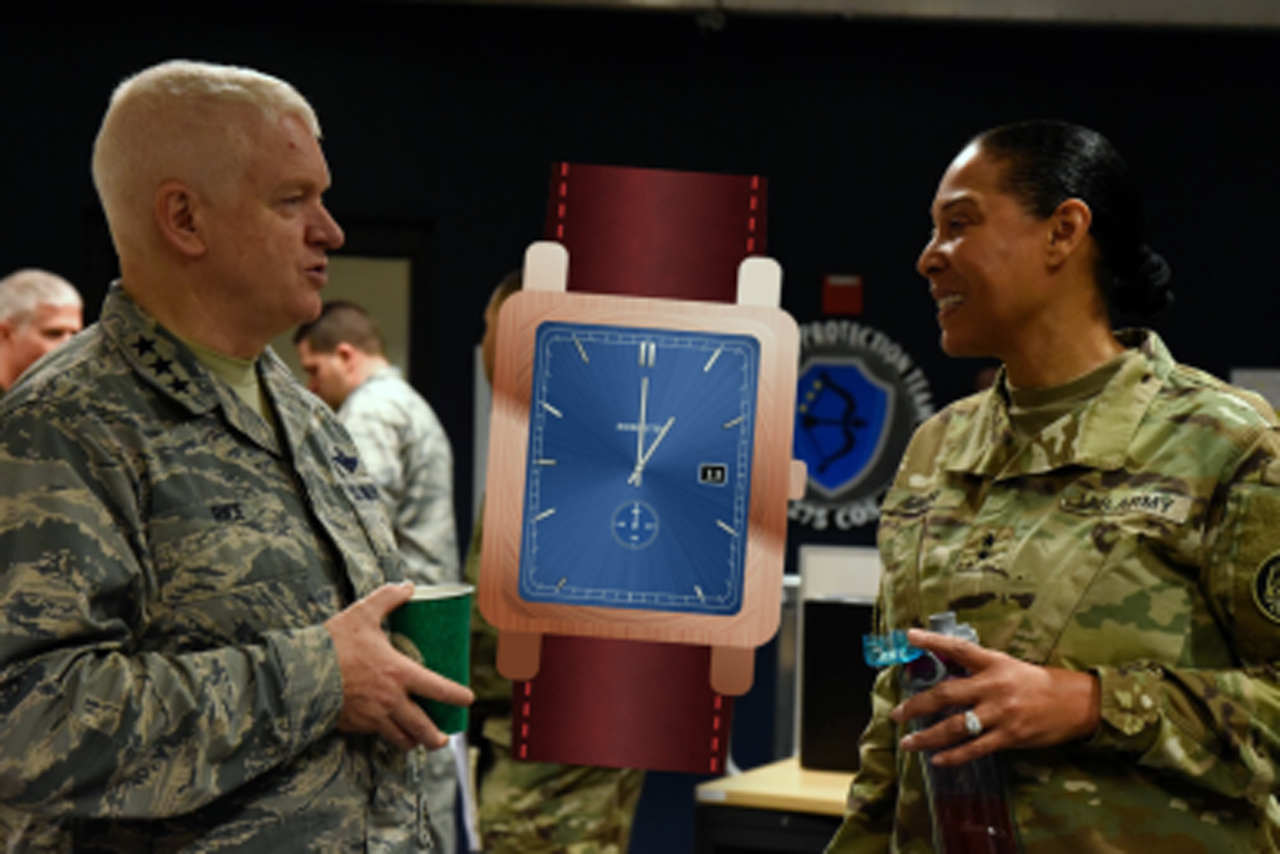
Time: **1:00**
